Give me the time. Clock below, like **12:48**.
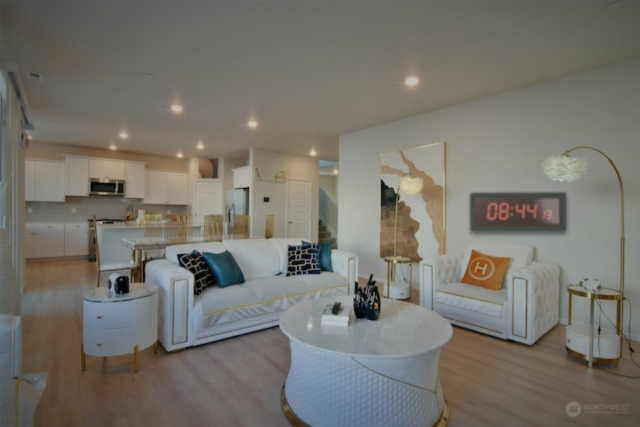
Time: **8:44**
